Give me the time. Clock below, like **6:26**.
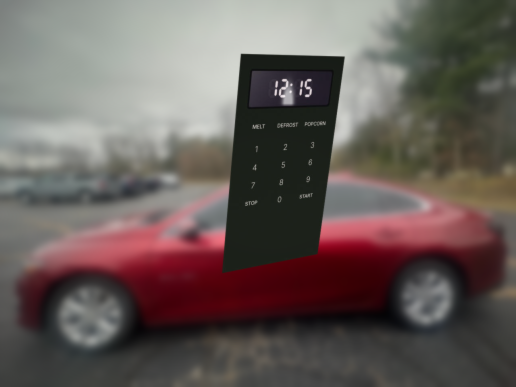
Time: **12:15**
